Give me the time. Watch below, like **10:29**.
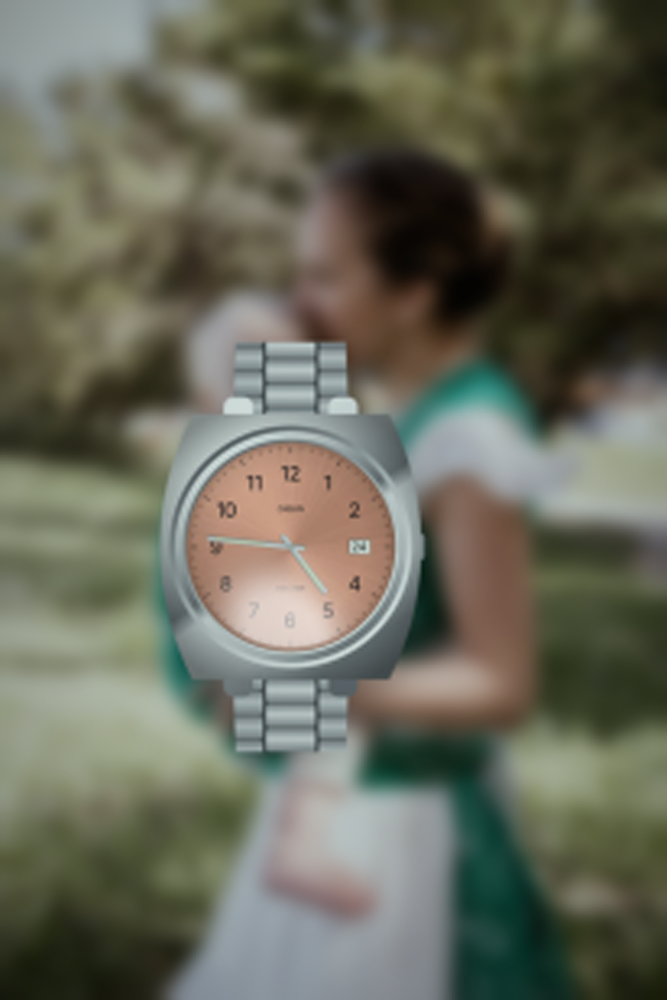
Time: **4:46**
